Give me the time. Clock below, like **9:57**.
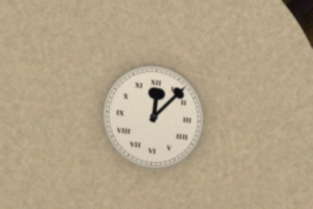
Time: **12:07**
